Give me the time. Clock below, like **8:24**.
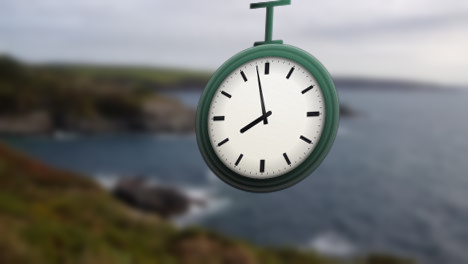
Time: **7:58**
